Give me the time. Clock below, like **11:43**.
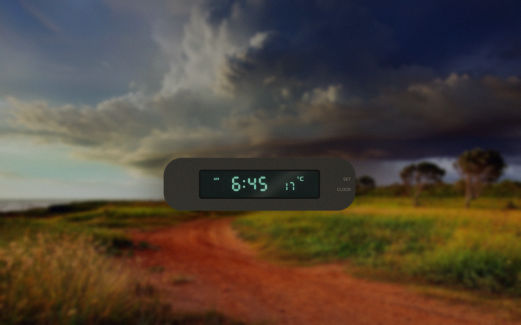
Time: **6:45**
